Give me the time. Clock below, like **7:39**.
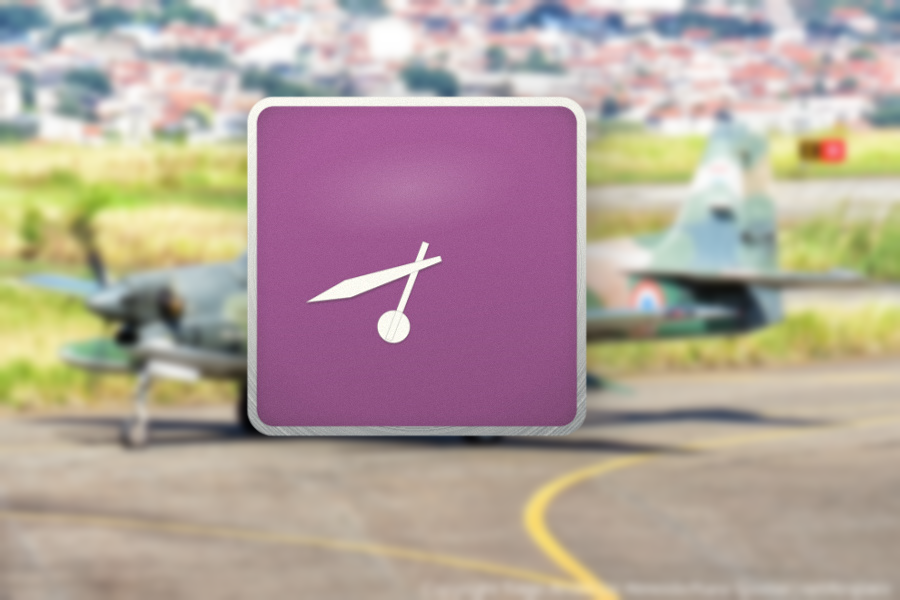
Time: **6:42**
